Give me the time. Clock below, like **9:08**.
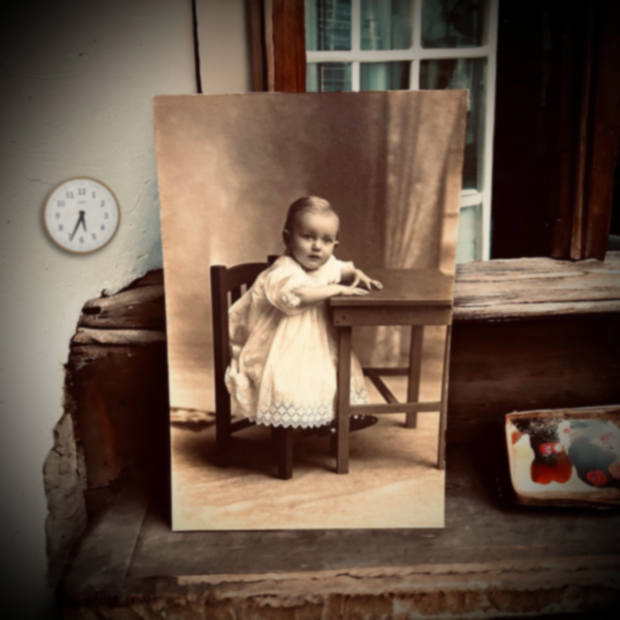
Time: **5:34**
